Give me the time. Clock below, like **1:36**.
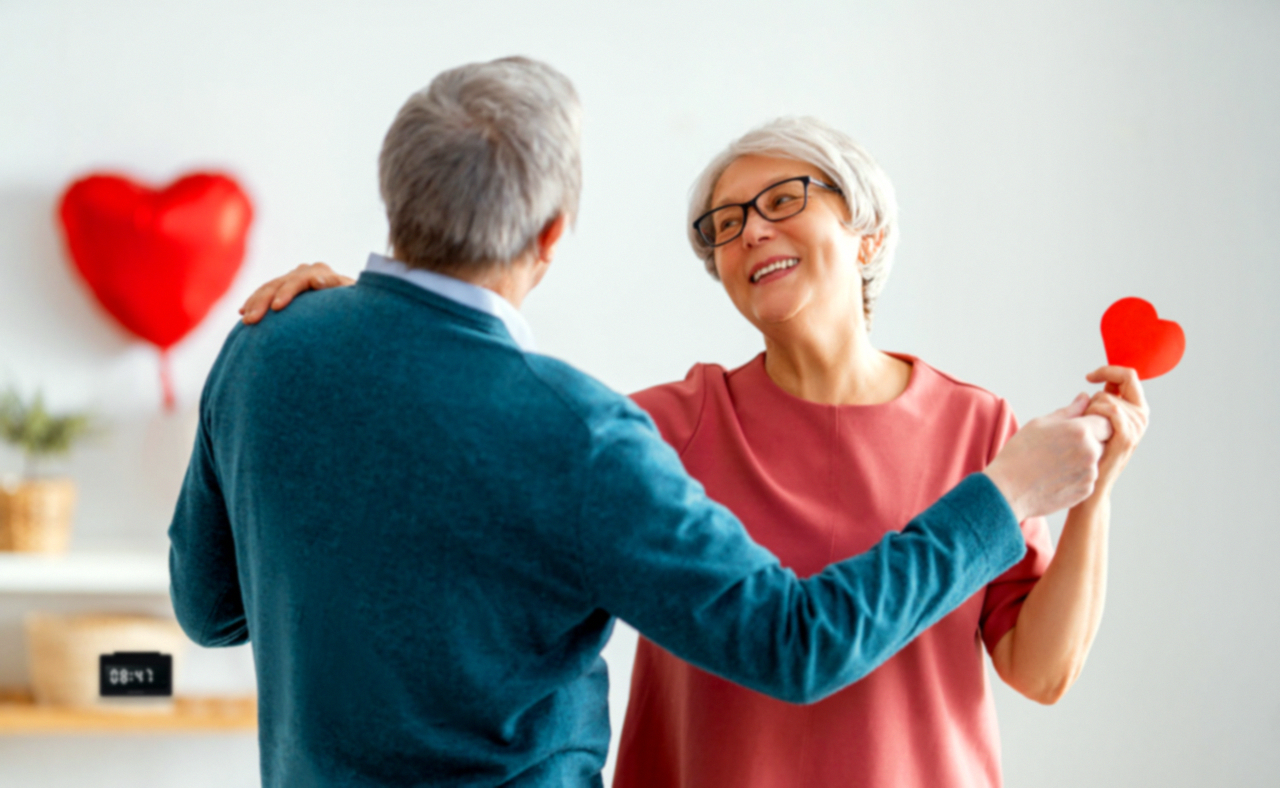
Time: **8:47**
